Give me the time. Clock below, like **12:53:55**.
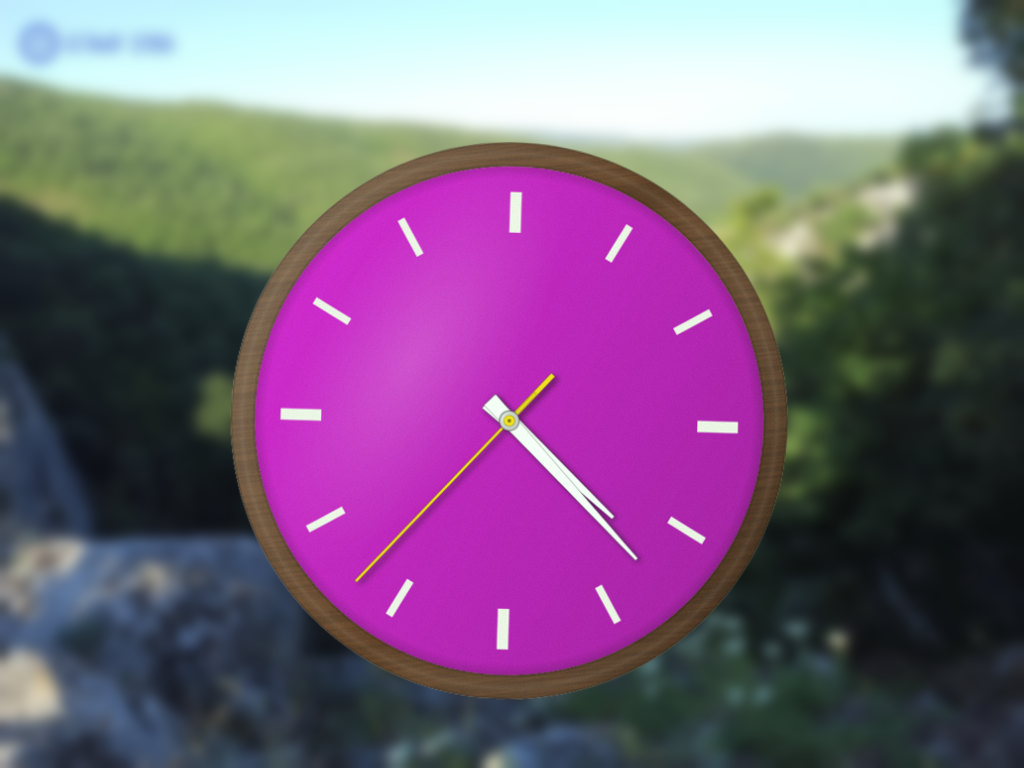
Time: **4:22:37**
